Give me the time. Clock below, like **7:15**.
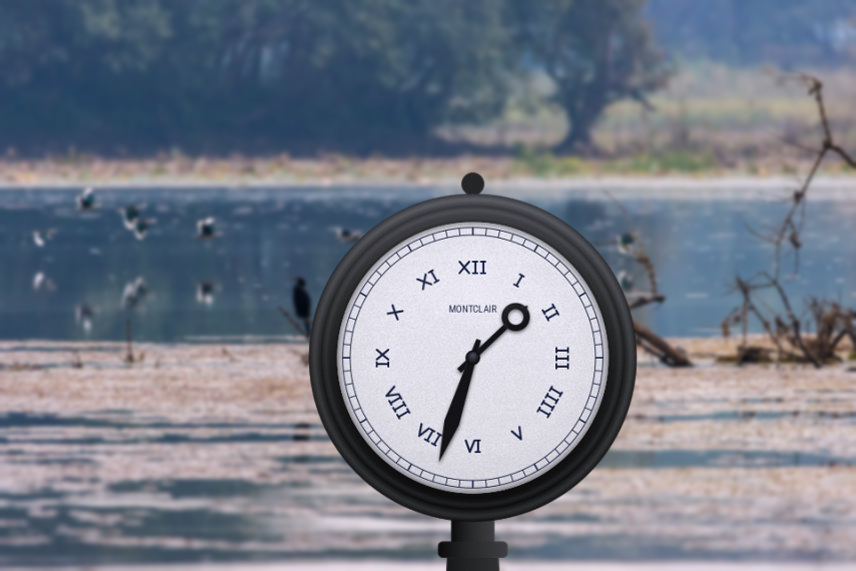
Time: **1:33**
